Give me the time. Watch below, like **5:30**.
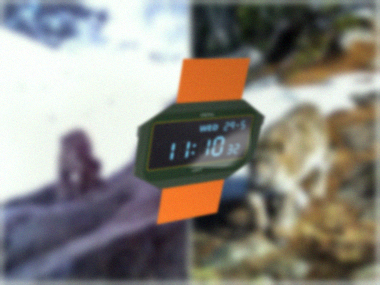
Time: **11:10**
